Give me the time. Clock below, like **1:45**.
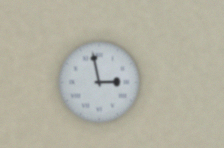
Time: **2:58**
